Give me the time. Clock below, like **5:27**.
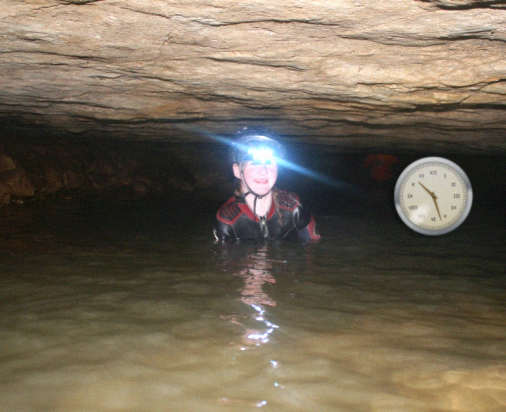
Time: **10:27**
